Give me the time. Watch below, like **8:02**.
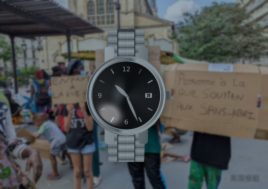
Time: **10:26**
